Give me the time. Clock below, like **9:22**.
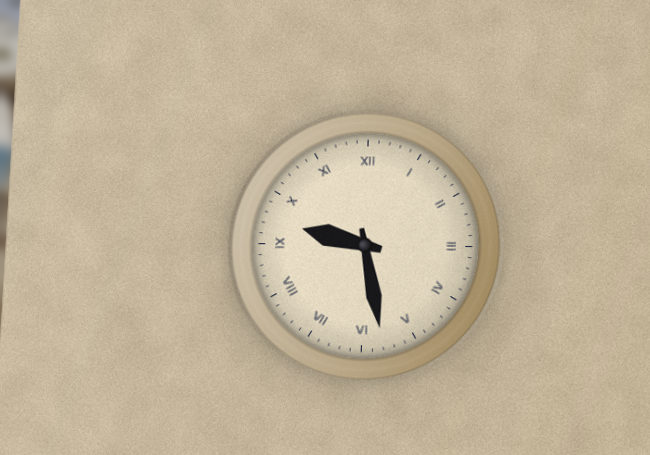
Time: **9:28**
